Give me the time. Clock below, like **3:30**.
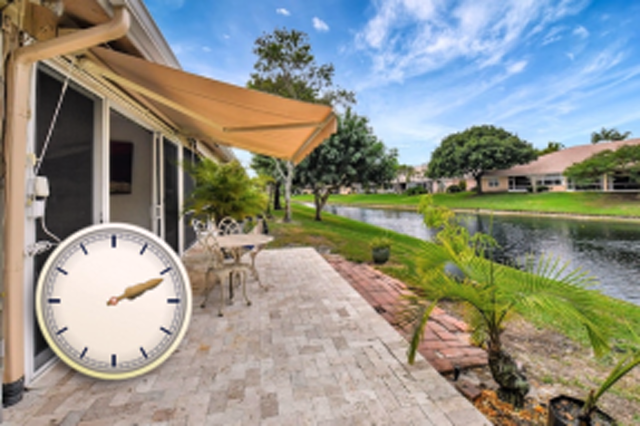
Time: **2:11**
